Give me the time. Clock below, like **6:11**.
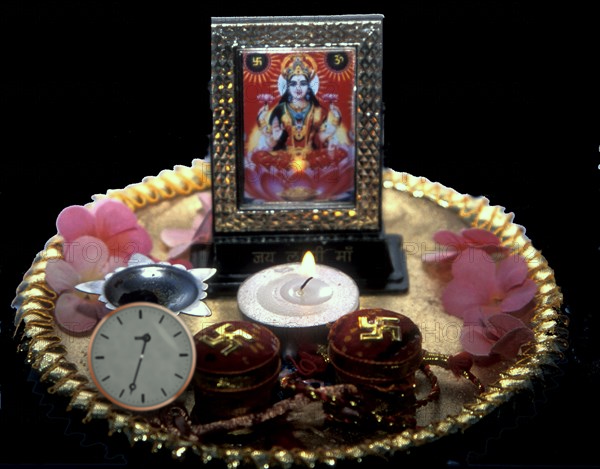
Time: **12:33**
